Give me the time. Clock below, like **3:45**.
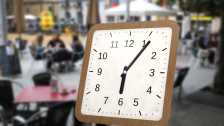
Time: **6:06**
